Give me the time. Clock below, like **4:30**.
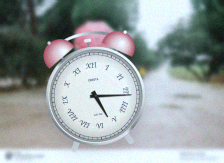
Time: **5:16**
